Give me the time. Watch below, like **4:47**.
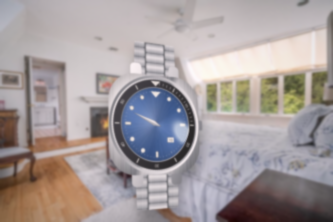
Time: **9:49**
